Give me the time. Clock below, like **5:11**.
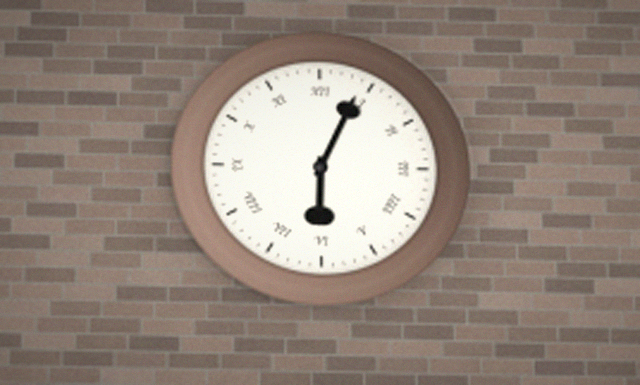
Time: **6:04**
